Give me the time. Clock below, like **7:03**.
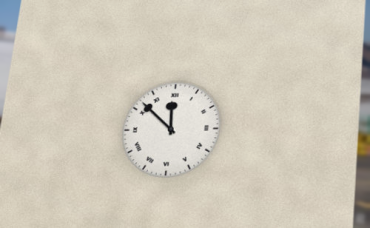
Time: **11:52**
